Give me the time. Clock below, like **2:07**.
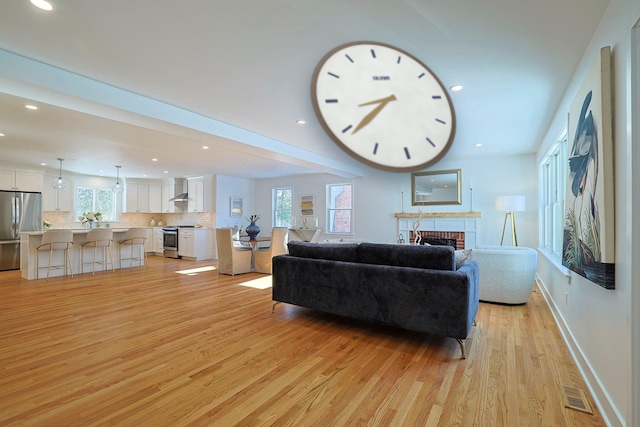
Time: **8:39**
